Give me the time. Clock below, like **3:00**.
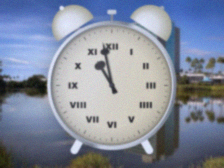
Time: **10:58**
